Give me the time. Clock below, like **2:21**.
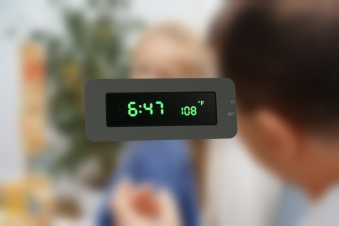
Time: **6:47**
